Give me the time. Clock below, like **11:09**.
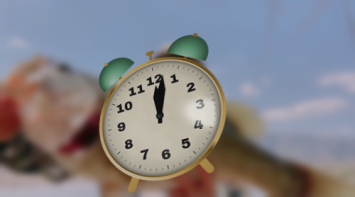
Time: **12:02**
